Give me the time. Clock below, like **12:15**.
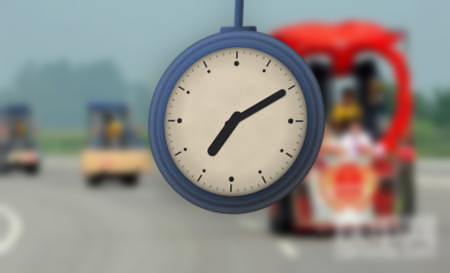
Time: **7:10**
